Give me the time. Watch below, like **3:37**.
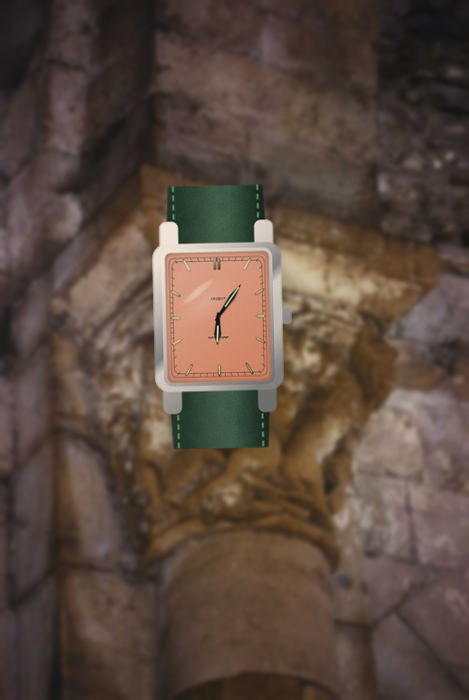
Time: **6:06**
